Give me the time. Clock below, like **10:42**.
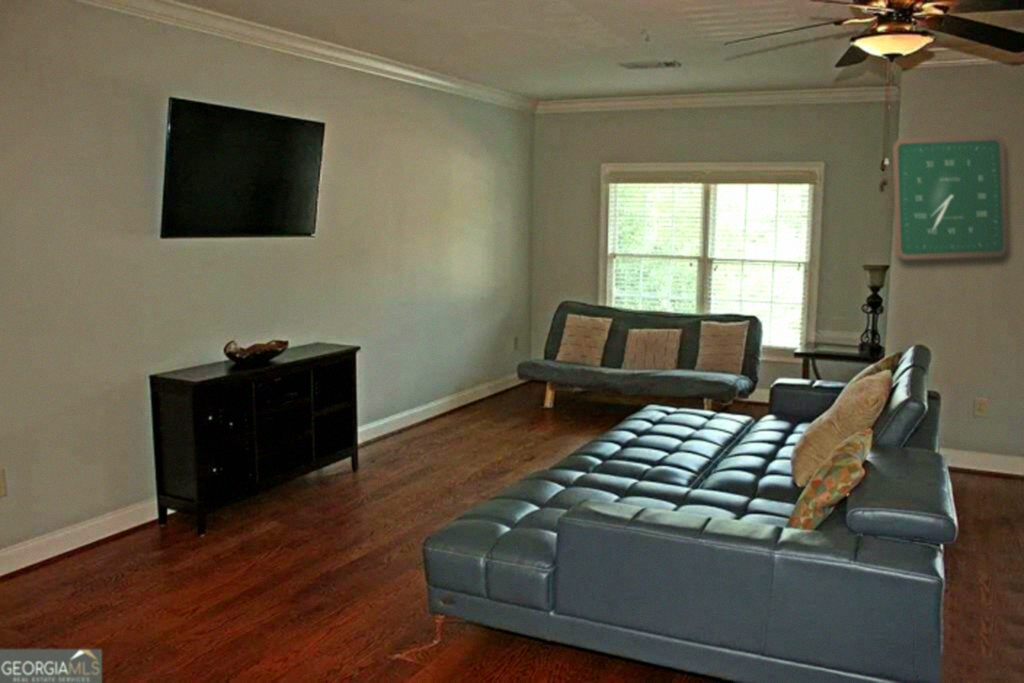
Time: **7:35**
